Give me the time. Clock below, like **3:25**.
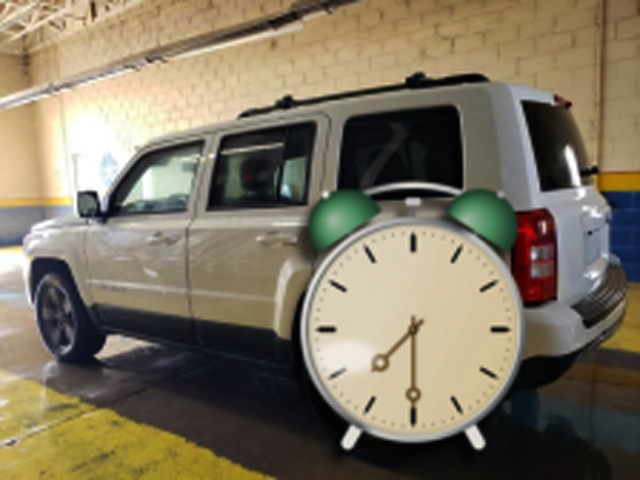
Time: **7:30**
